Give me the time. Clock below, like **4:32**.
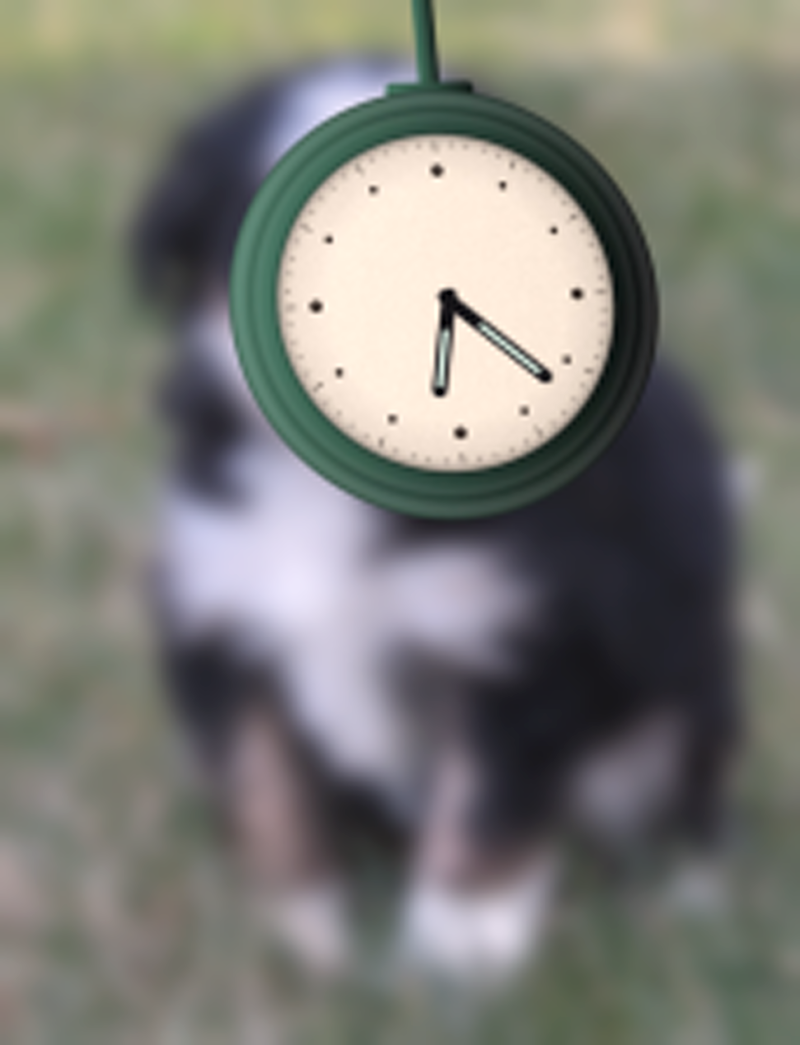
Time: **6:22**
